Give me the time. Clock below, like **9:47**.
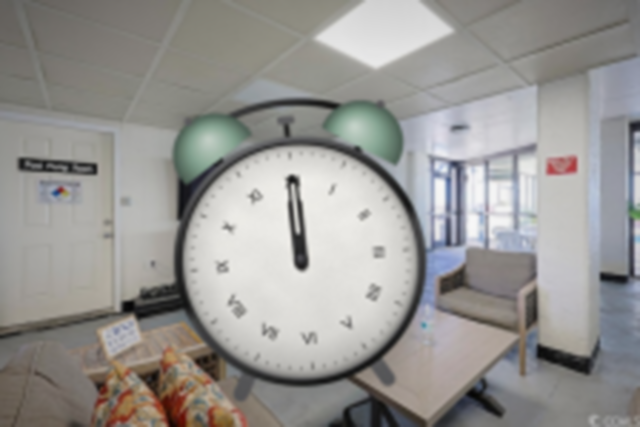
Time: **12:00**
